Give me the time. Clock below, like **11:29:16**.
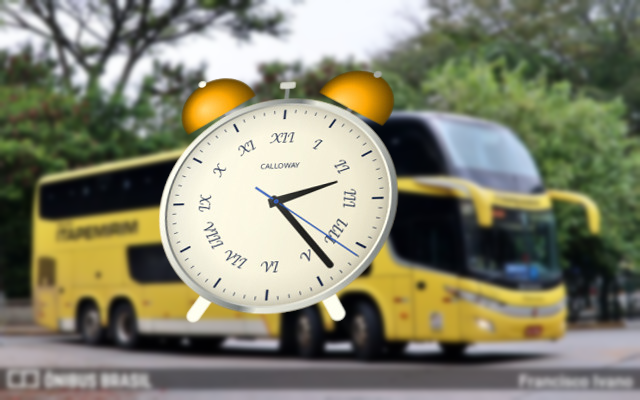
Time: **2:23:21**
